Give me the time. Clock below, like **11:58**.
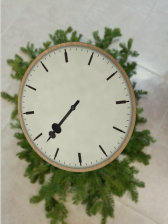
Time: **7:38**
